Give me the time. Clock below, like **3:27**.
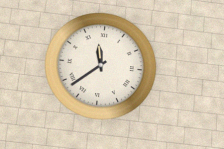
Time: **11:38**
